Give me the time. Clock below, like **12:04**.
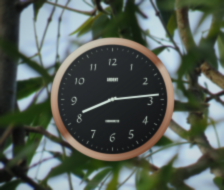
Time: **8:14**
